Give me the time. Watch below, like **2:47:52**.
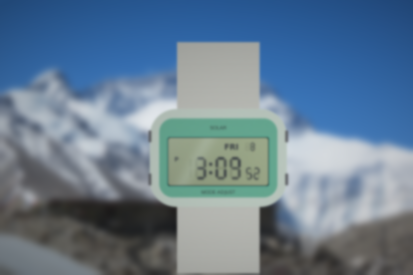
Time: **3:09:52**
